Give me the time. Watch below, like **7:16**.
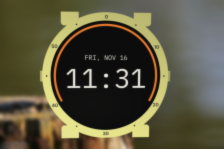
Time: **11:31**
